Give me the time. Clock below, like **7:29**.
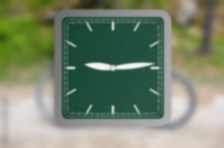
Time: **9:14**
